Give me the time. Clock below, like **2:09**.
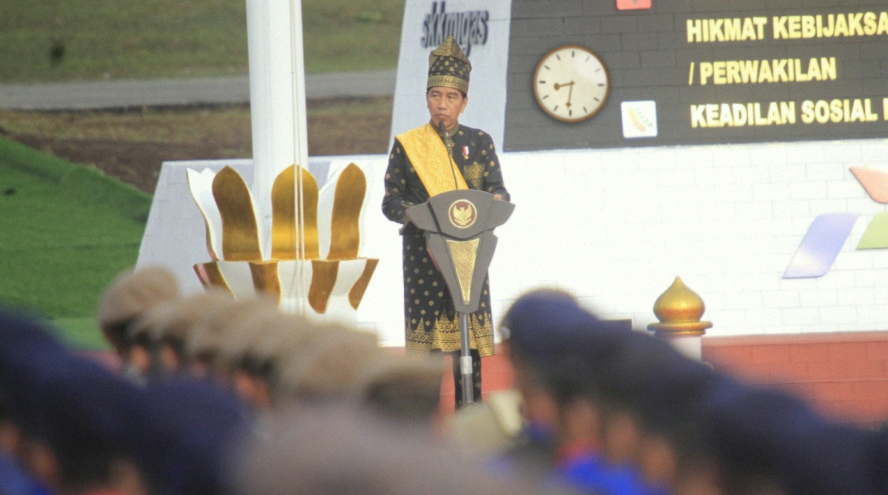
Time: **8:31**
